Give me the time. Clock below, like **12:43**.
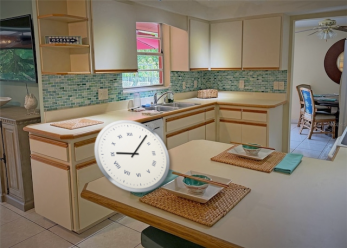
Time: **9:07**
